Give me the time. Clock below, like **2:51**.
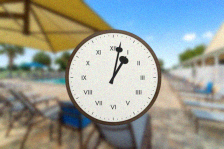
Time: **1:02**
